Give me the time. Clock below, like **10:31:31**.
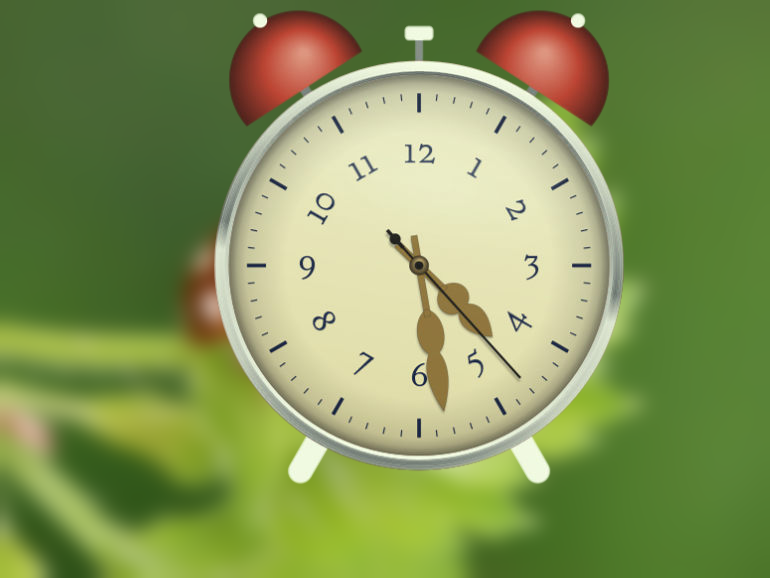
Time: **4:28:23**
